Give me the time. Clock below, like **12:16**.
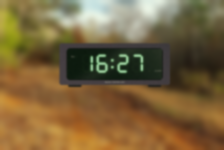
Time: **16:27**
